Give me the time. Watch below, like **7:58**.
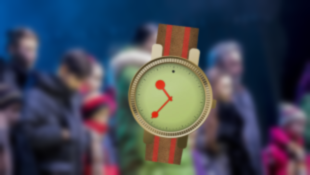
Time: **10:36**
